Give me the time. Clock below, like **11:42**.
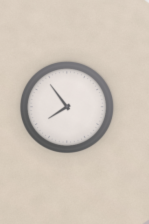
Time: **7:54**
